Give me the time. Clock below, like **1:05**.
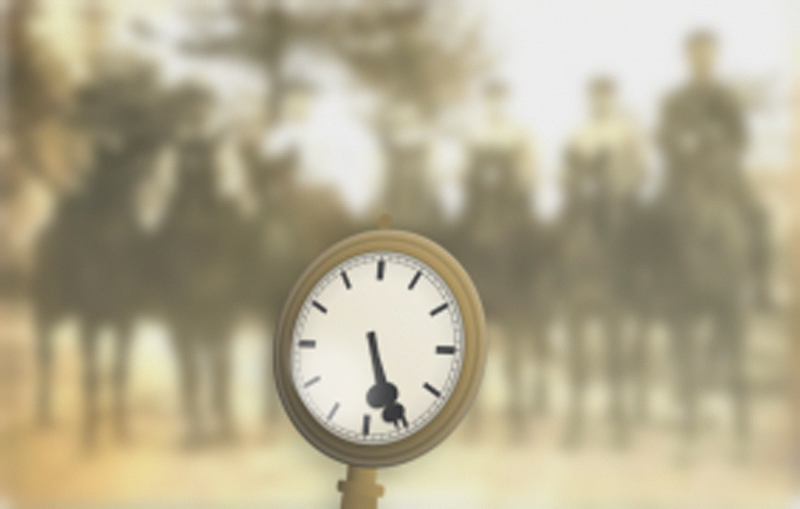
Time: **5:26**
